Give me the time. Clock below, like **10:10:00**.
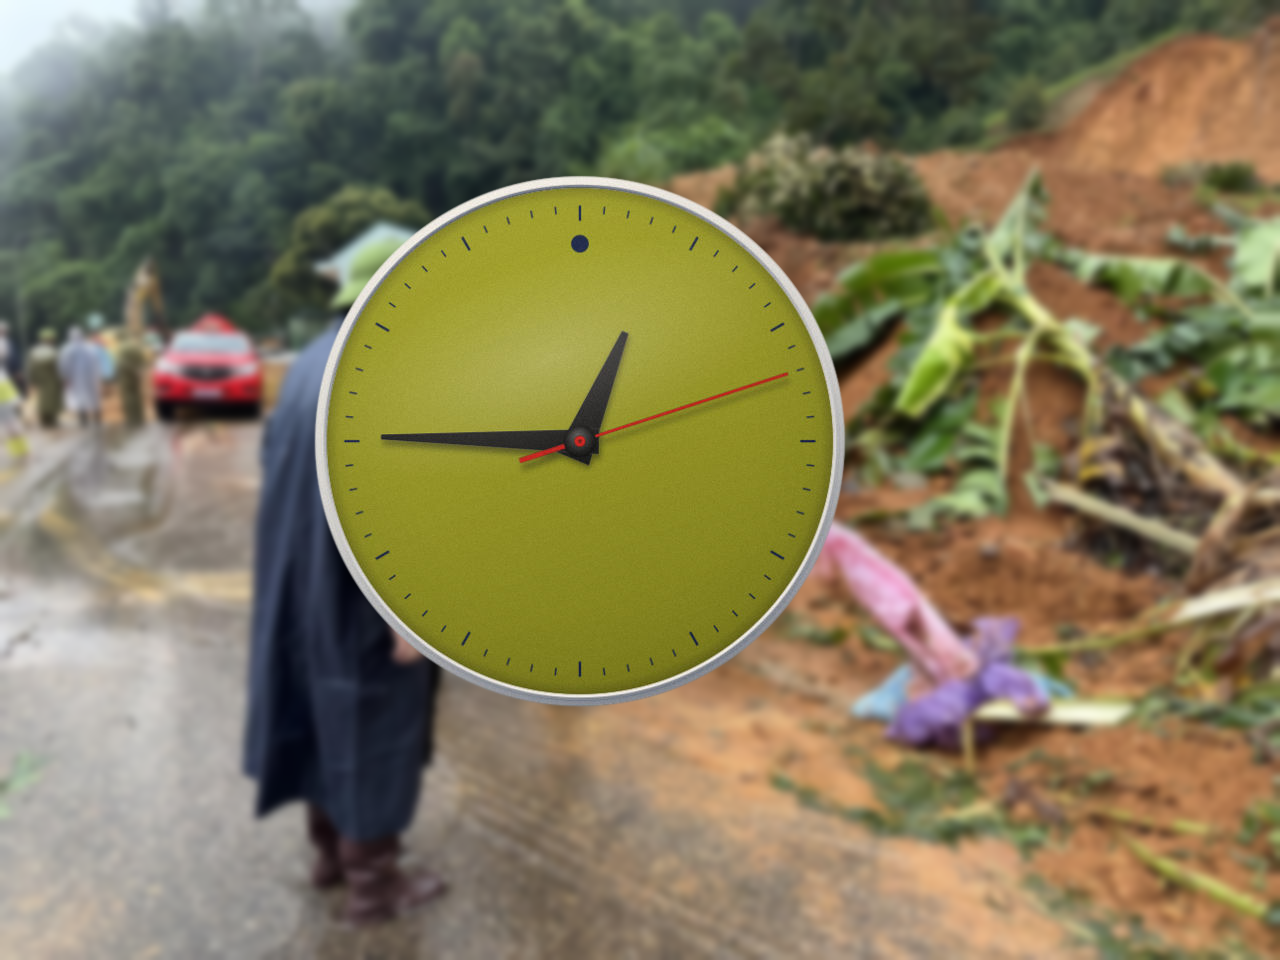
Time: **12:45:12**
